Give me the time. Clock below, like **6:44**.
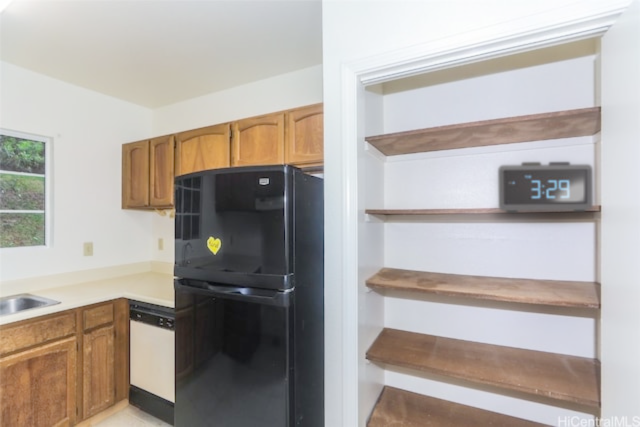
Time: **3:29**
